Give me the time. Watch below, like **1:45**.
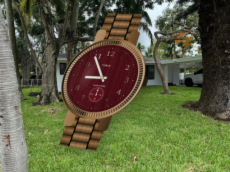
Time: **8:54**
